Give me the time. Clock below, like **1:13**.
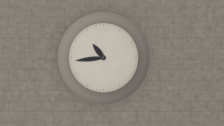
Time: **10:44**
